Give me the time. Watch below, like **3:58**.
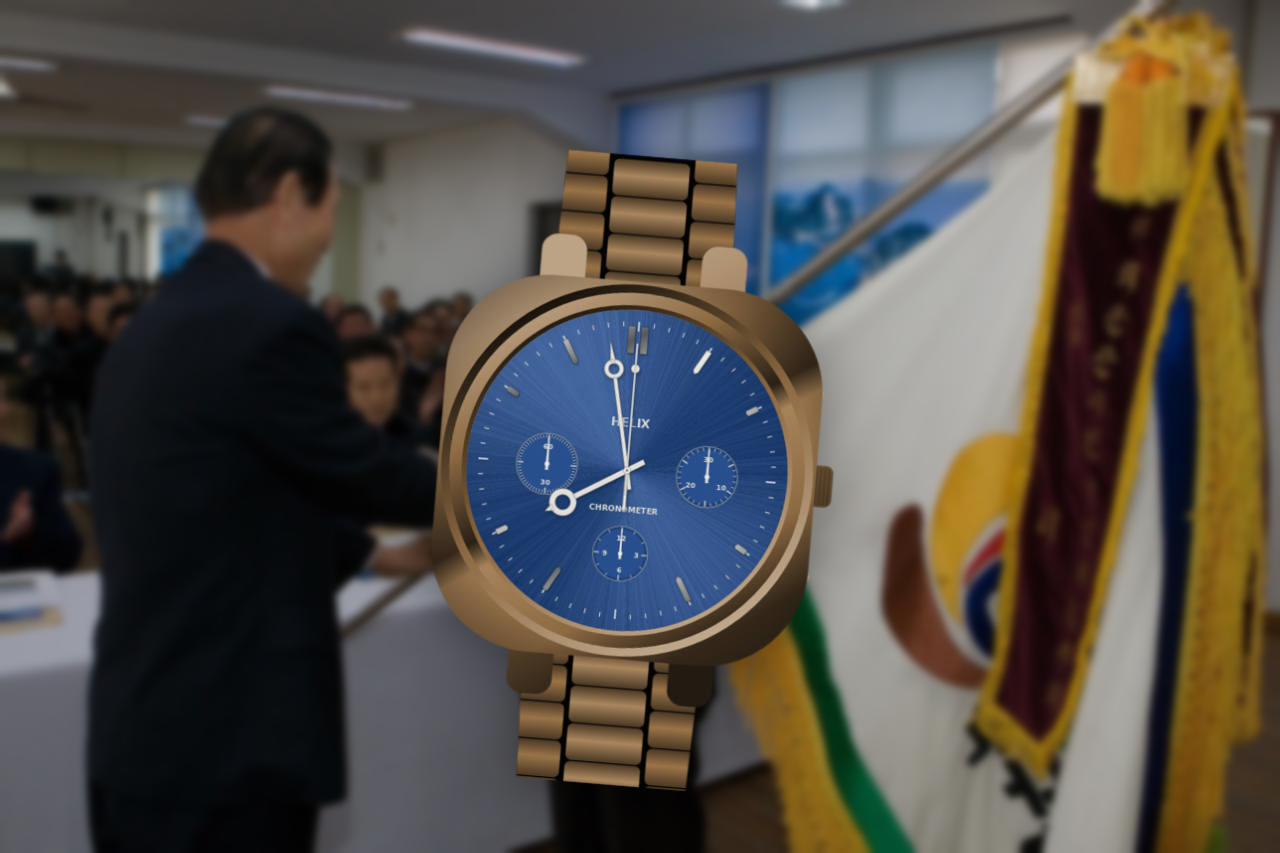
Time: **7:58**
